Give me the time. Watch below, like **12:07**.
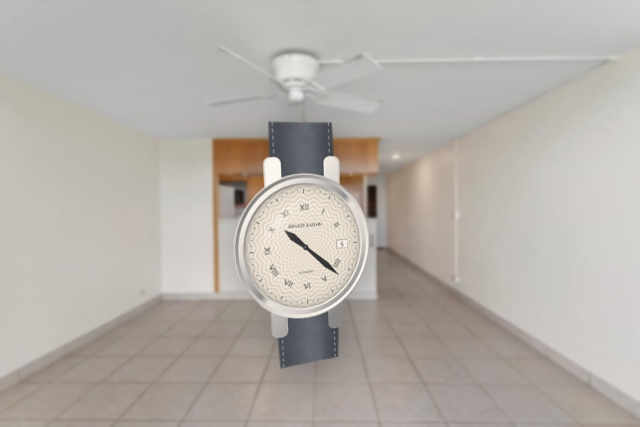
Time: **10:22**
